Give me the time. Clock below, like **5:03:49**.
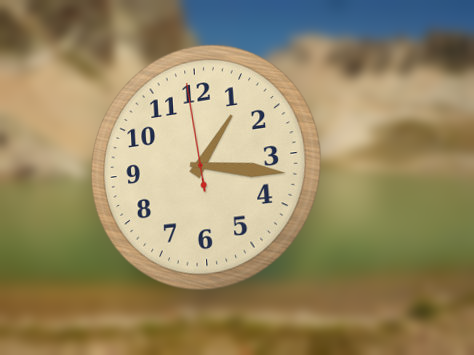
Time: **1:16:59**
